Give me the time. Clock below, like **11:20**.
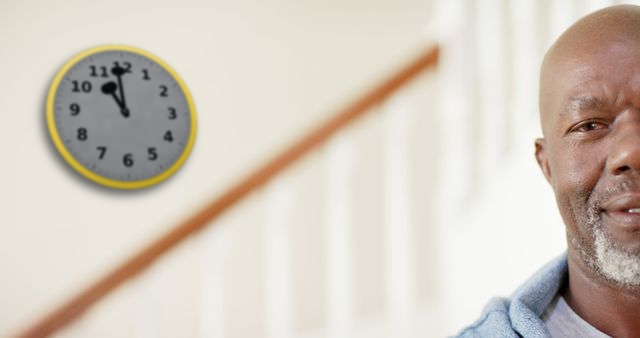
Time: **10:59**
